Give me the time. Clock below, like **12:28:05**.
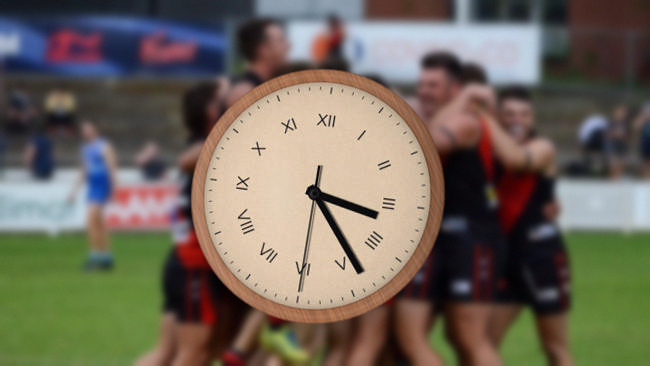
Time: **3:23:30**
